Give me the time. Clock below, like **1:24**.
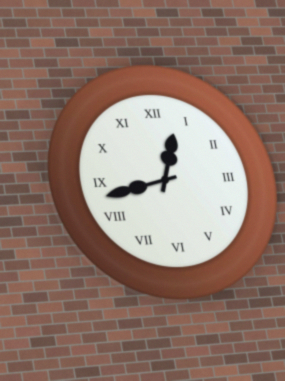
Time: **12:43**
